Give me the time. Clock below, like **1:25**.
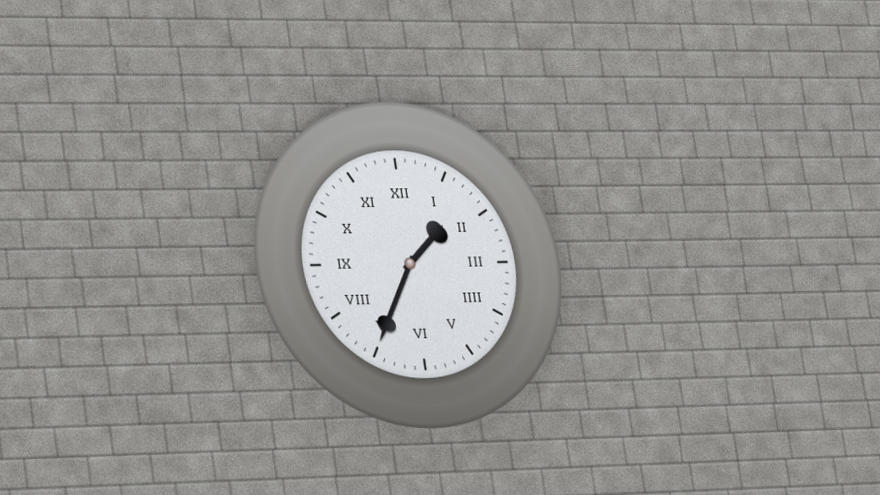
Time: **1:35**
